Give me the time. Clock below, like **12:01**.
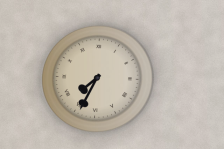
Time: **7:34**
